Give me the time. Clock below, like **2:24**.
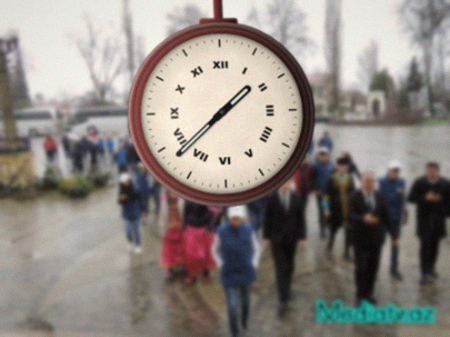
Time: **1:38**
